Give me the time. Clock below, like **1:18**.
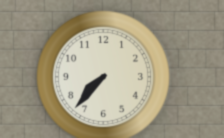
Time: **7:37**
